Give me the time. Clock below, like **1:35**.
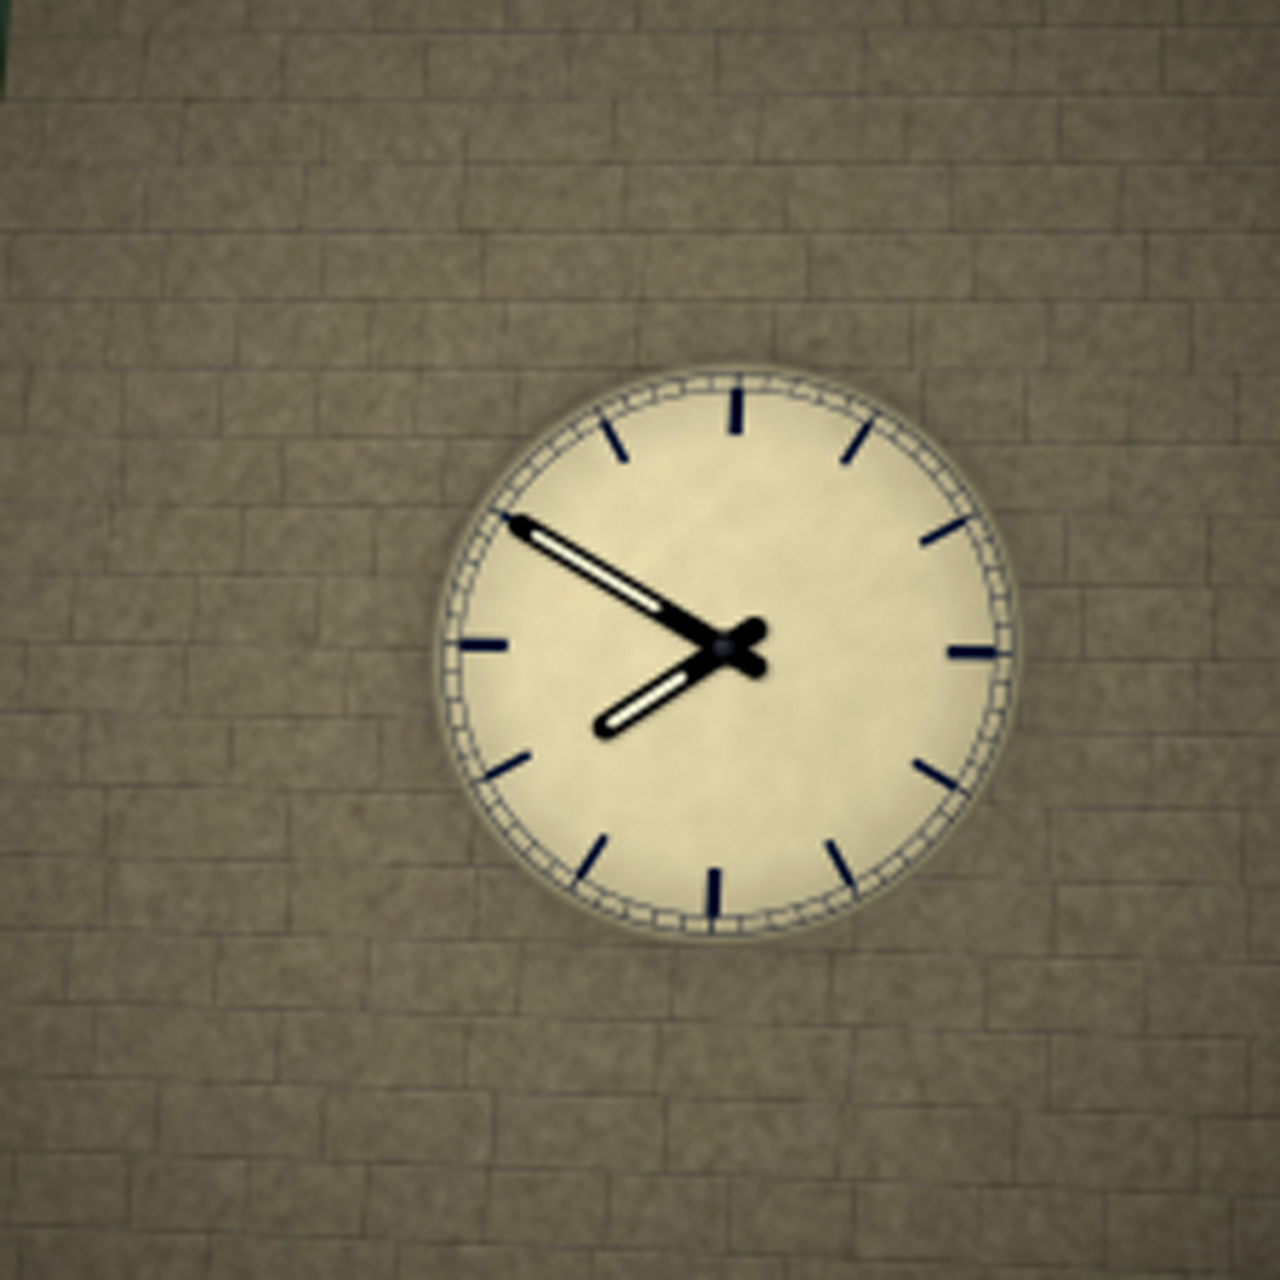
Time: **7:50**
